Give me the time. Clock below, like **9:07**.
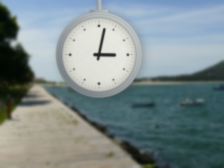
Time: **3:02**
